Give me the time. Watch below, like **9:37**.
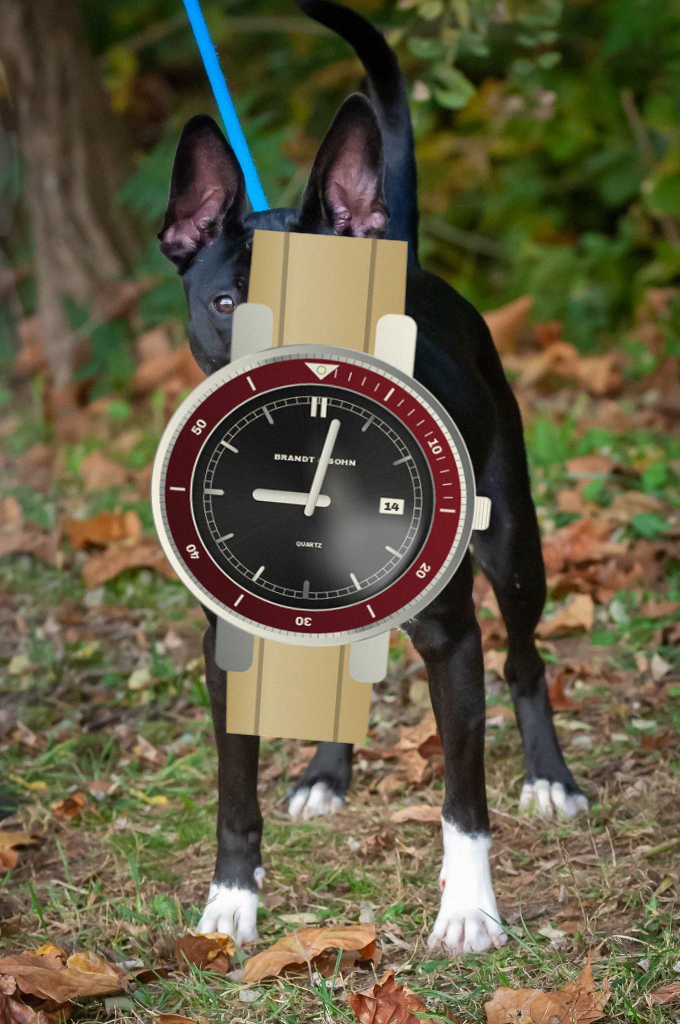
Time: **9:02**
